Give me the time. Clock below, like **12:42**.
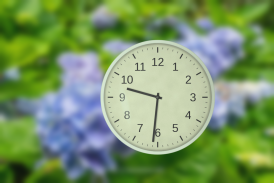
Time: **9:31**
